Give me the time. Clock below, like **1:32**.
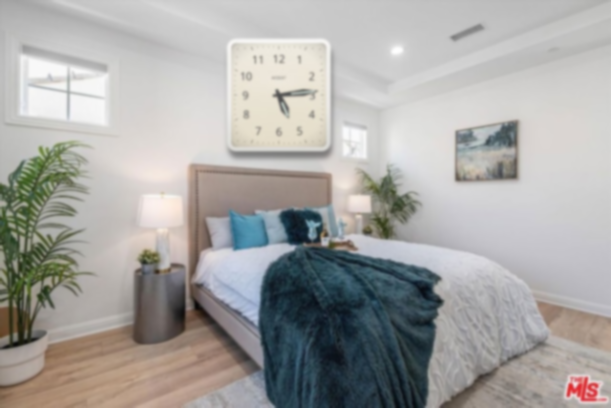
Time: **5:14**
